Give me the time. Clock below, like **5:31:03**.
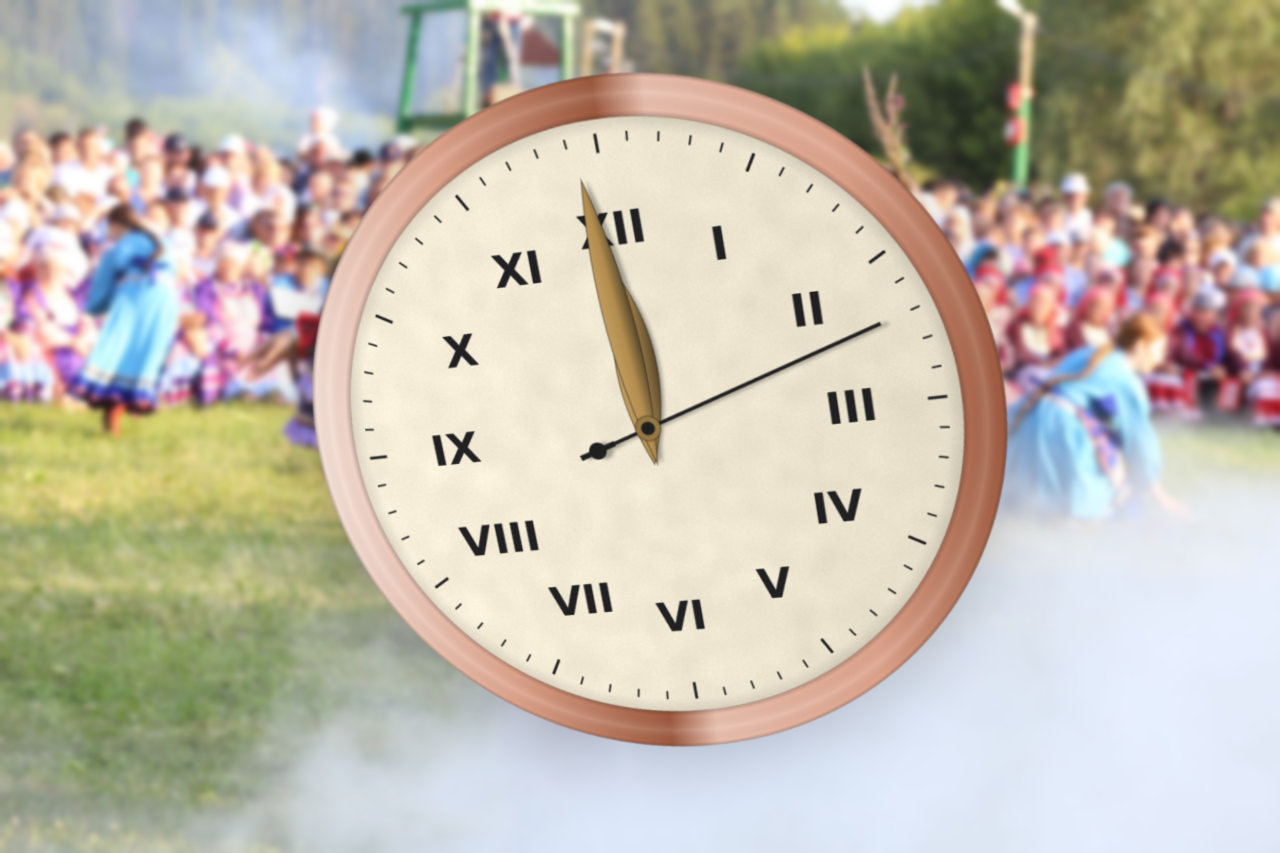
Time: **11:59:12**
